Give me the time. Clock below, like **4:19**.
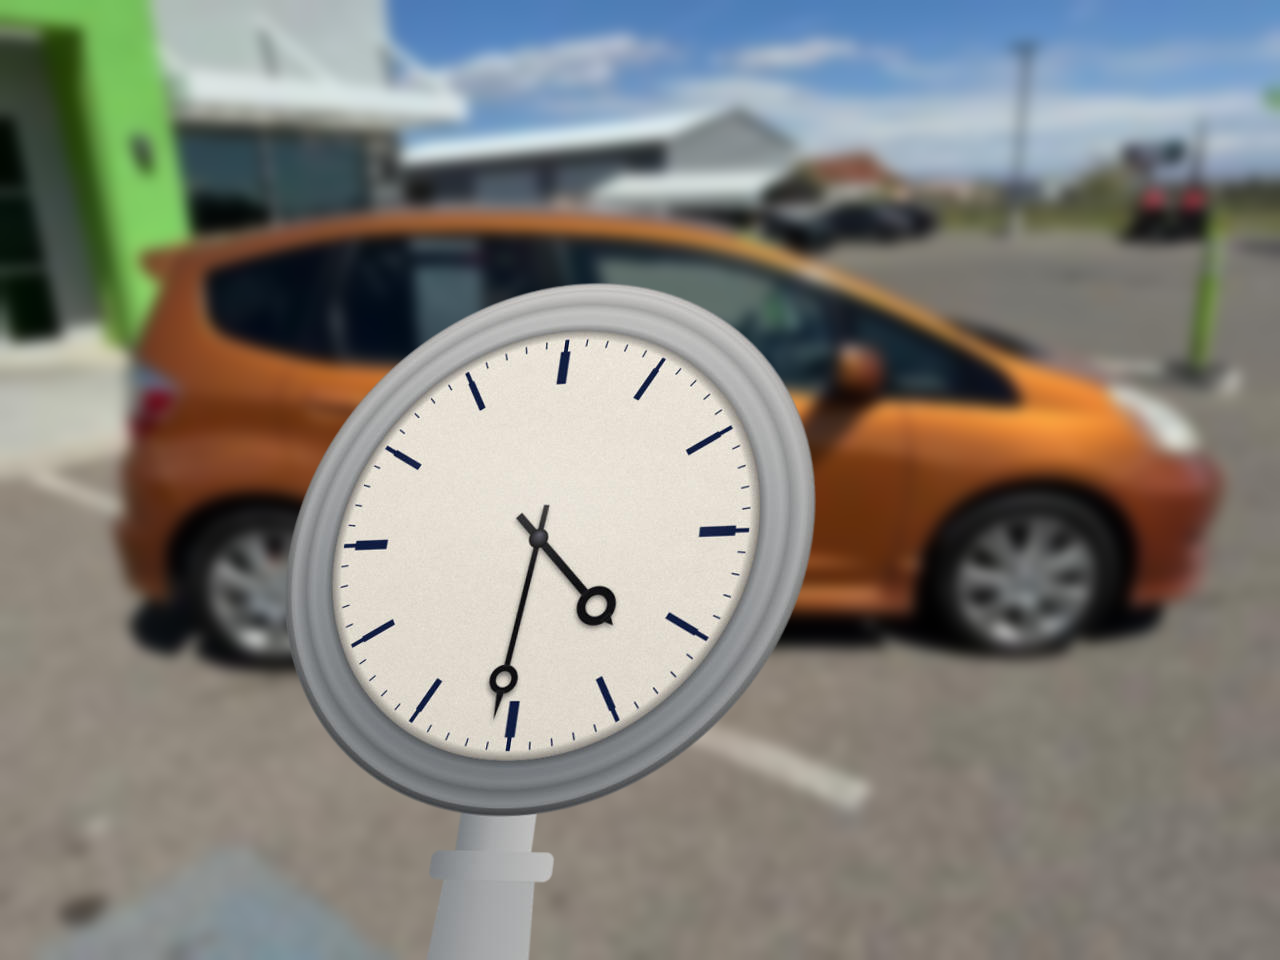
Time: **4:31**
